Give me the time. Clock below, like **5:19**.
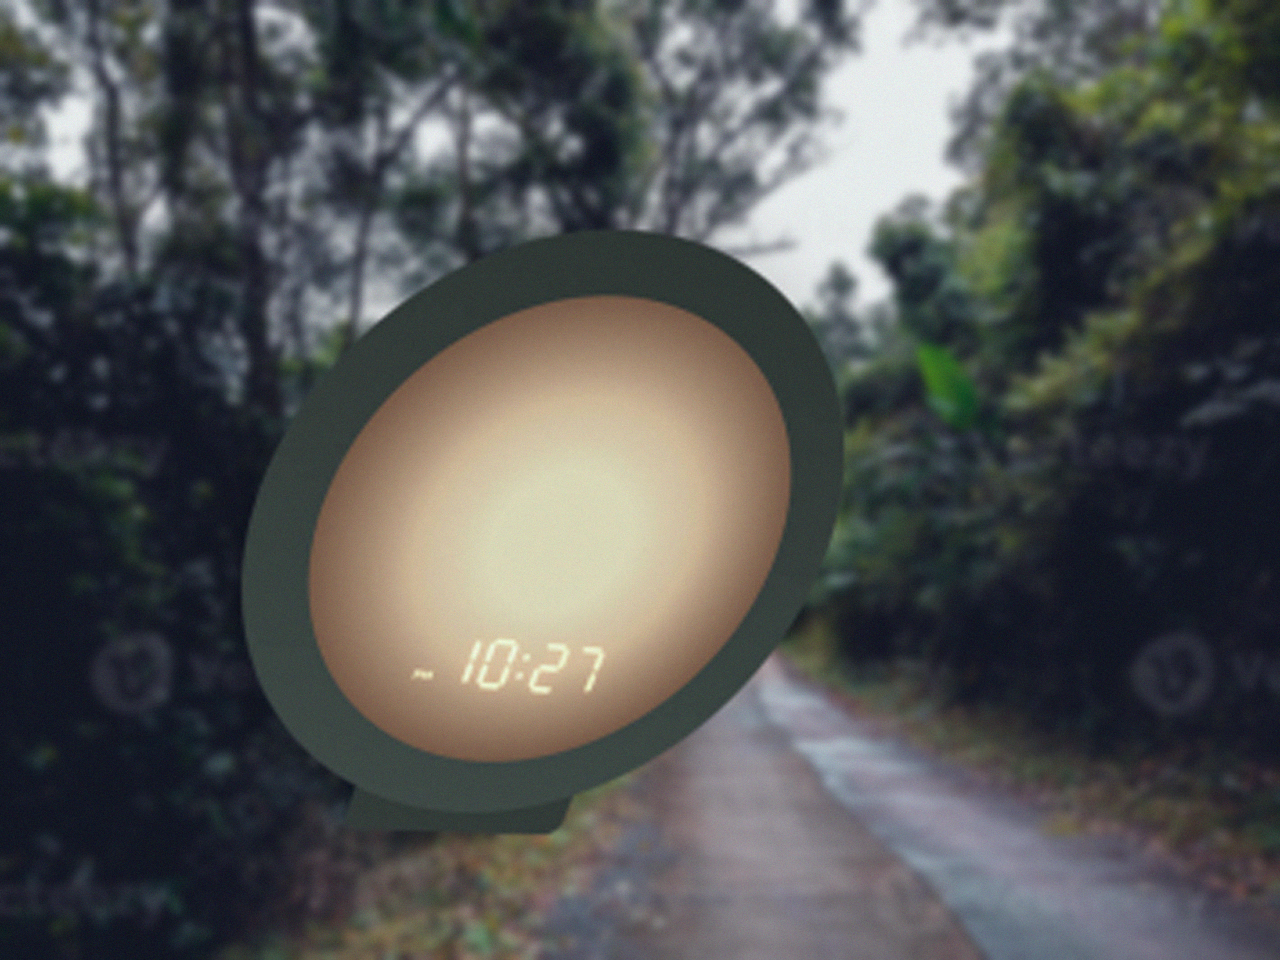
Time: **10:27**
